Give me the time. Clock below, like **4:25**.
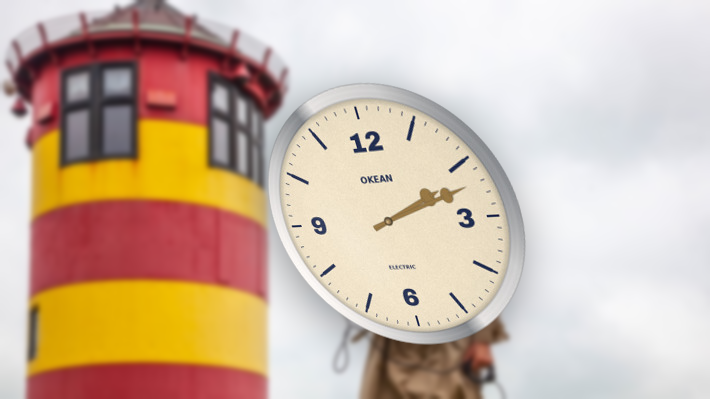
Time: **2:12**
